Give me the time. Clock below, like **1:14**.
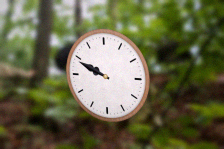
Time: **9:49**
